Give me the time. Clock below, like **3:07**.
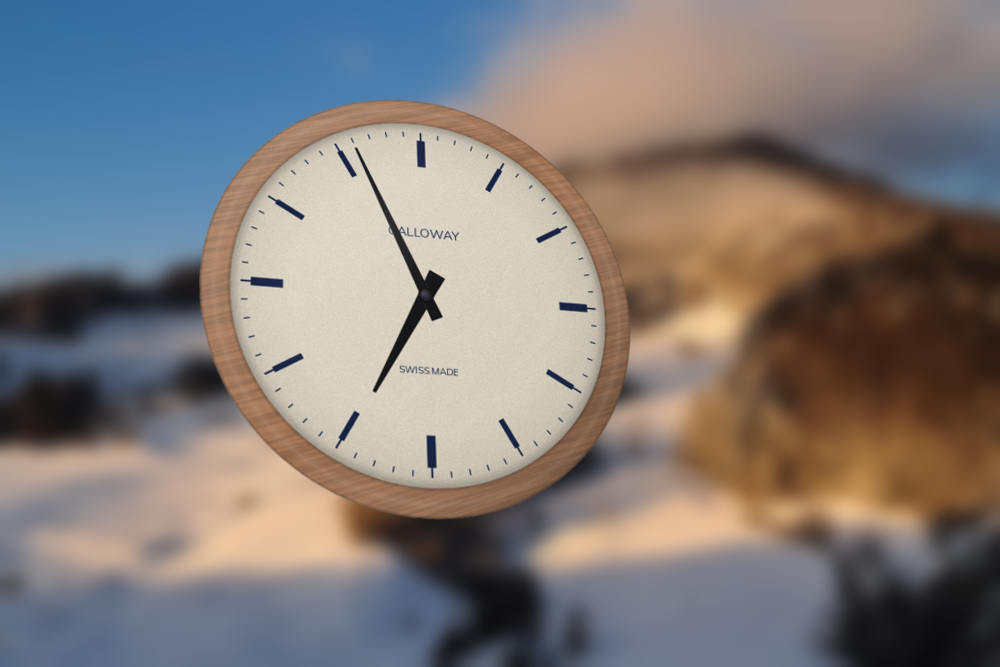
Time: **6:56**
